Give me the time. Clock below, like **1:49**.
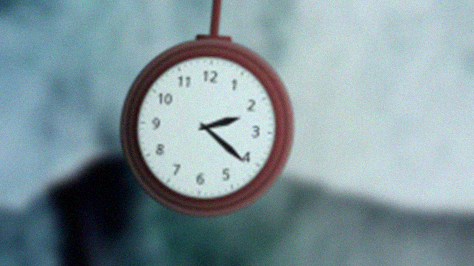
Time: **2:21**
